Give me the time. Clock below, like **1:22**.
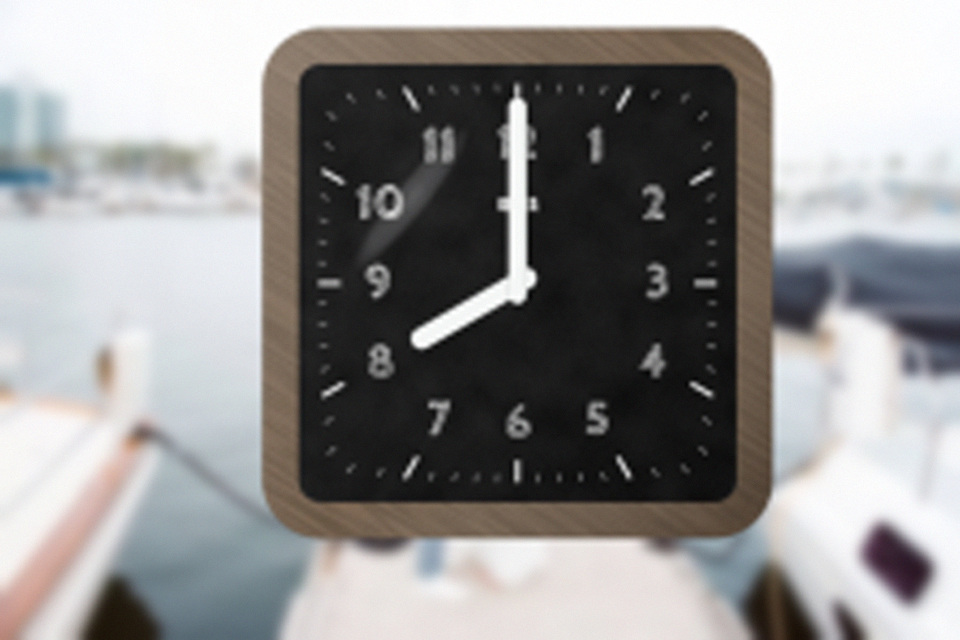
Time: **8:00**
